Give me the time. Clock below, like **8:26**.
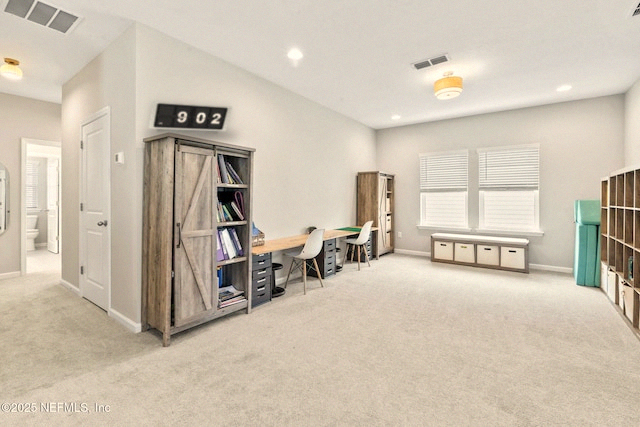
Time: **9:02**
